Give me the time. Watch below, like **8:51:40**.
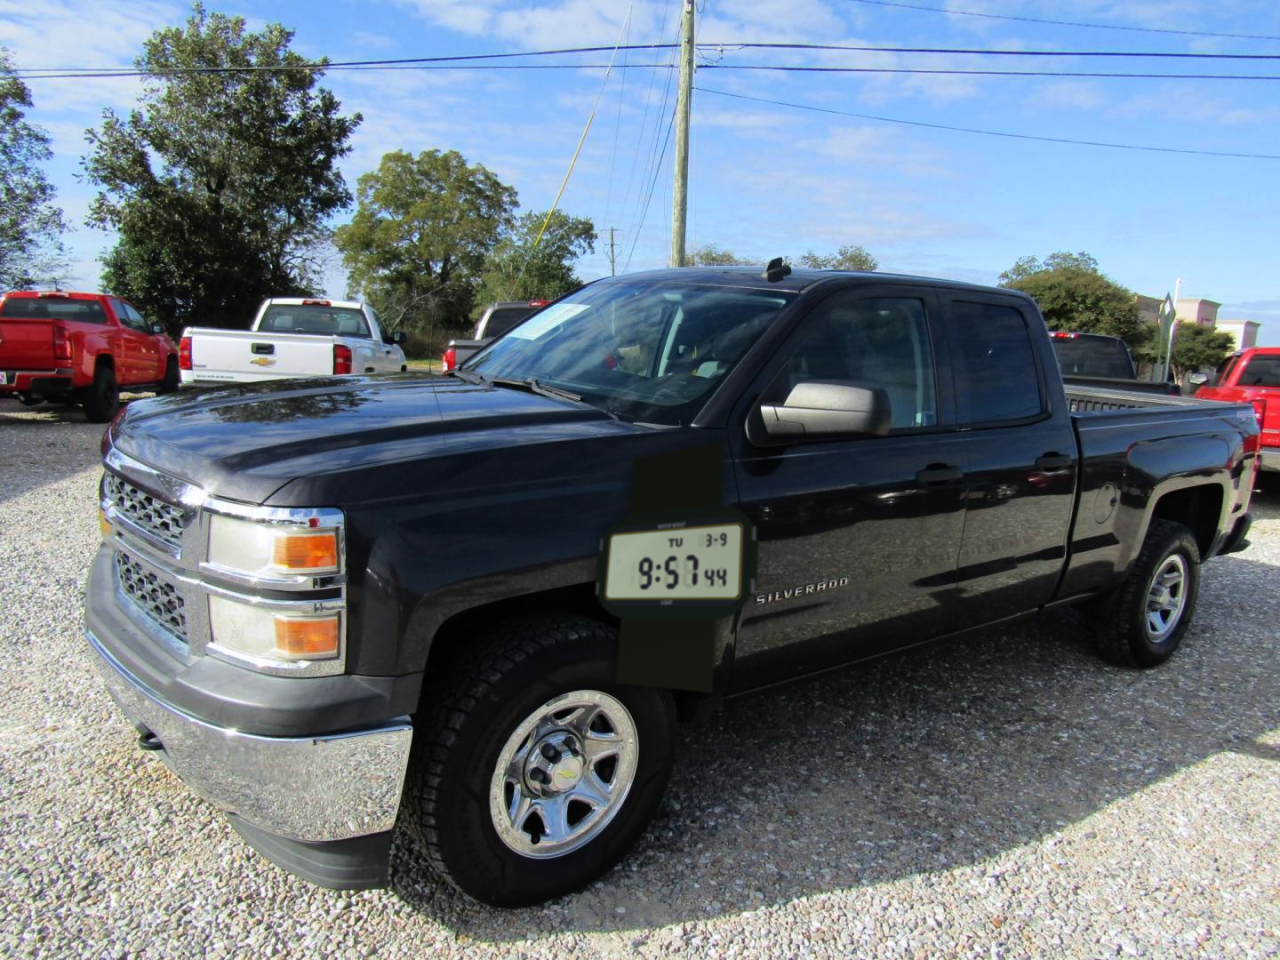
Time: **9:57:44**
